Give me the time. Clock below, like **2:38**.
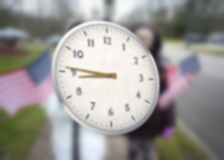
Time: **8:46**
